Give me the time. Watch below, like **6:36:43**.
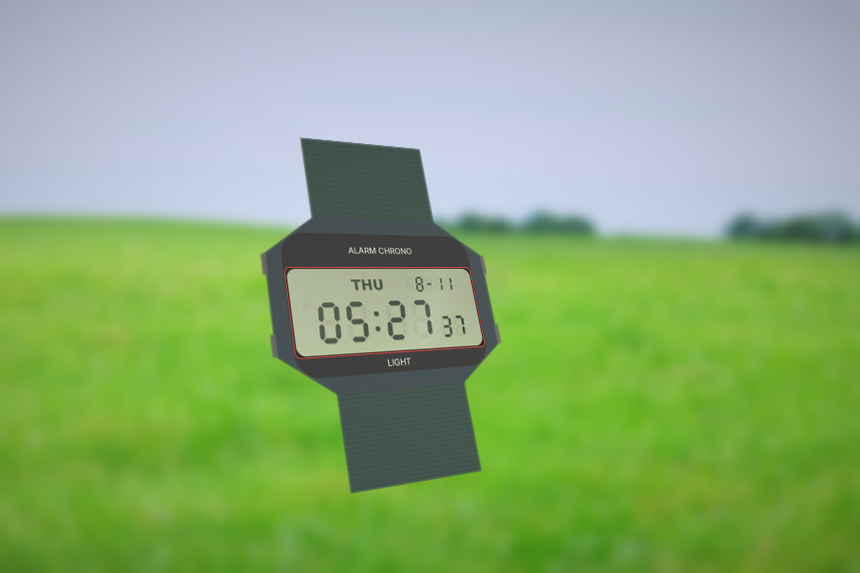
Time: **5:27:37**
